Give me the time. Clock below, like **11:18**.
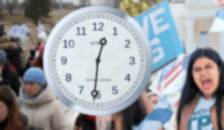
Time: **12:31**
